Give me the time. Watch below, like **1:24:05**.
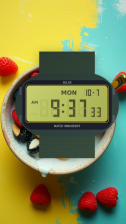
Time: **9:37:33**
